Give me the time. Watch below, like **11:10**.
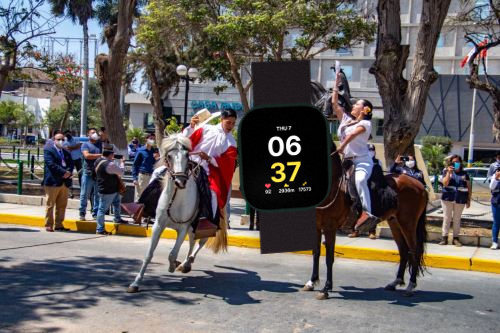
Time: **6:37**
